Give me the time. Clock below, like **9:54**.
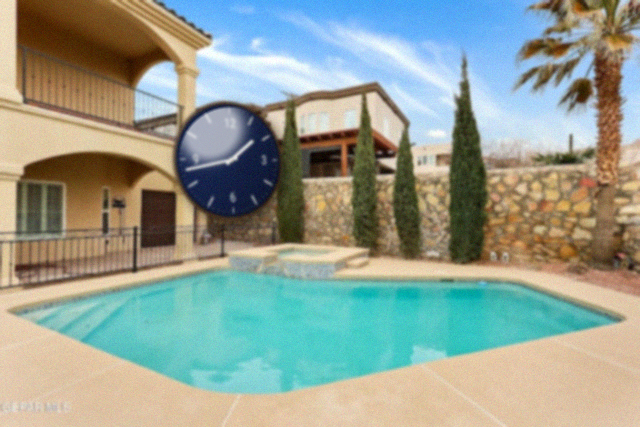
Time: **1:43**
